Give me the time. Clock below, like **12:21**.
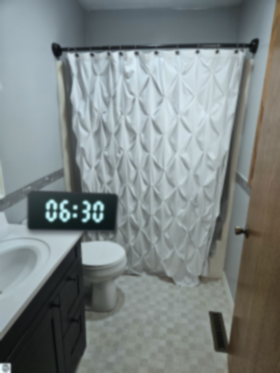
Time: **6:30**
